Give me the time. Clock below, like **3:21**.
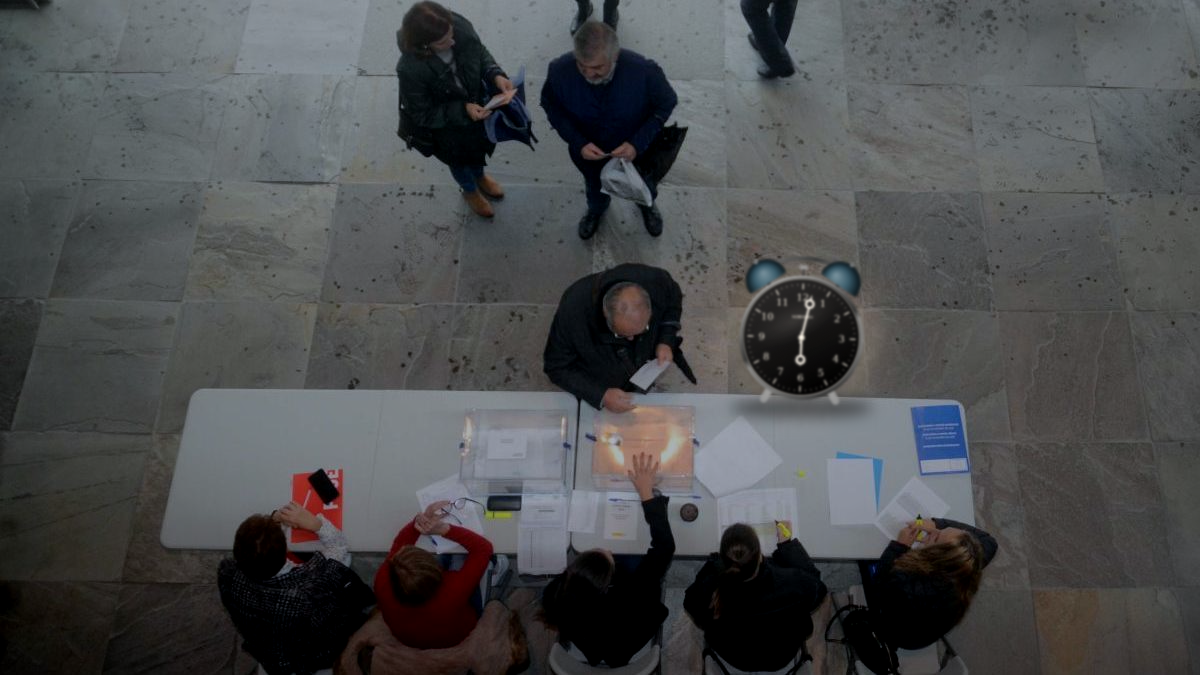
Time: **6:02**
